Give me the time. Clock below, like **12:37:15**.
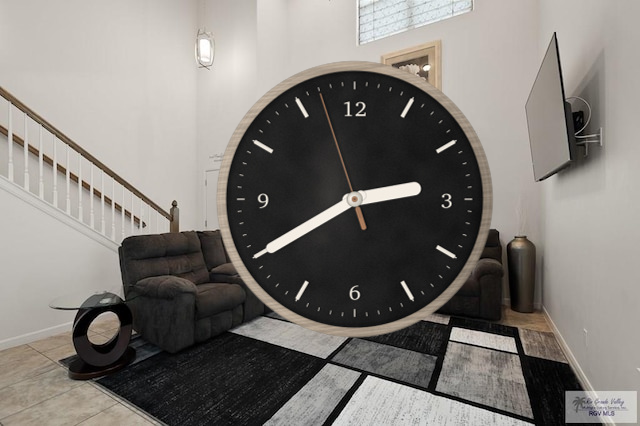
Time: **2:39:57**
